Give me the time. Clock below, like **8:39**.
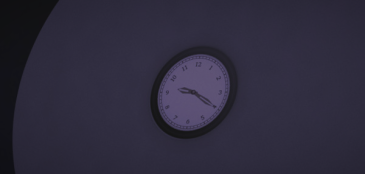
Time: **9:20**
